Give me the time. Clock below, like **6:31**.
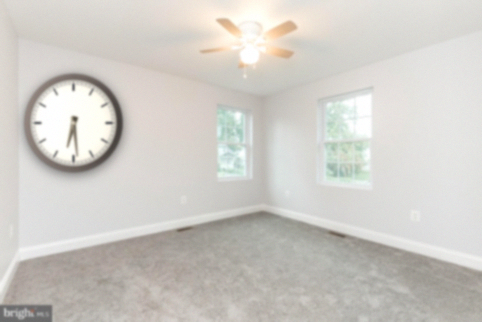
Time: **6:29**
